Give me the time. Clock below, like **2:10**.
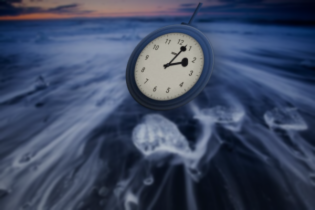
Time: **2:03**
